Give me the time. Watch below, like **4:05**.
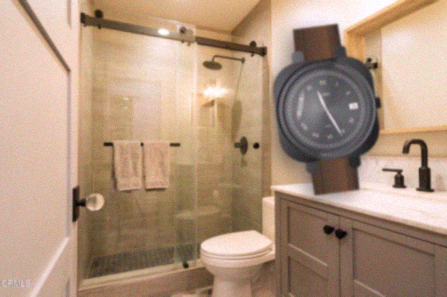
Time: **11:26**
